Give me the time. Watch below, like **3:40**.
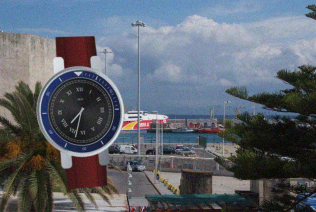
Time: **7:33**
